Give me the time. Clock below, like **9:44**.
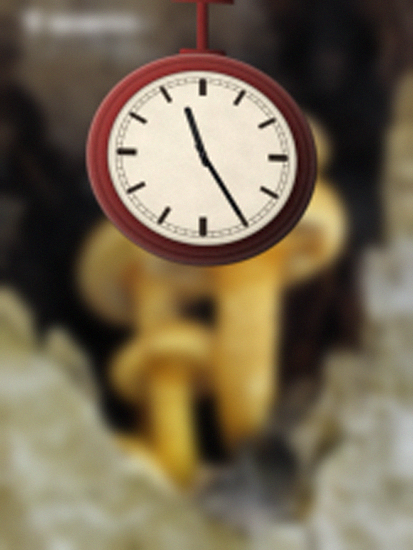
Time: **11:25**
